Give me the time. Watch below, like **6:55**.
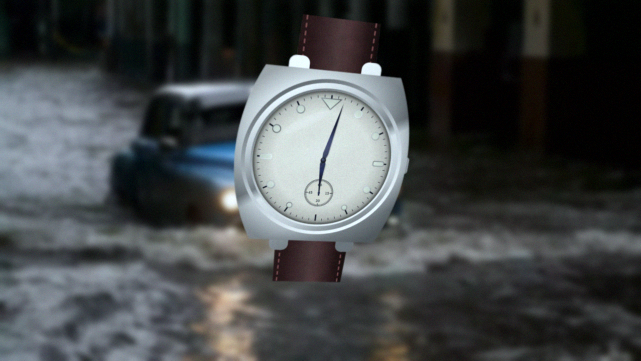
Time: **6:02**
